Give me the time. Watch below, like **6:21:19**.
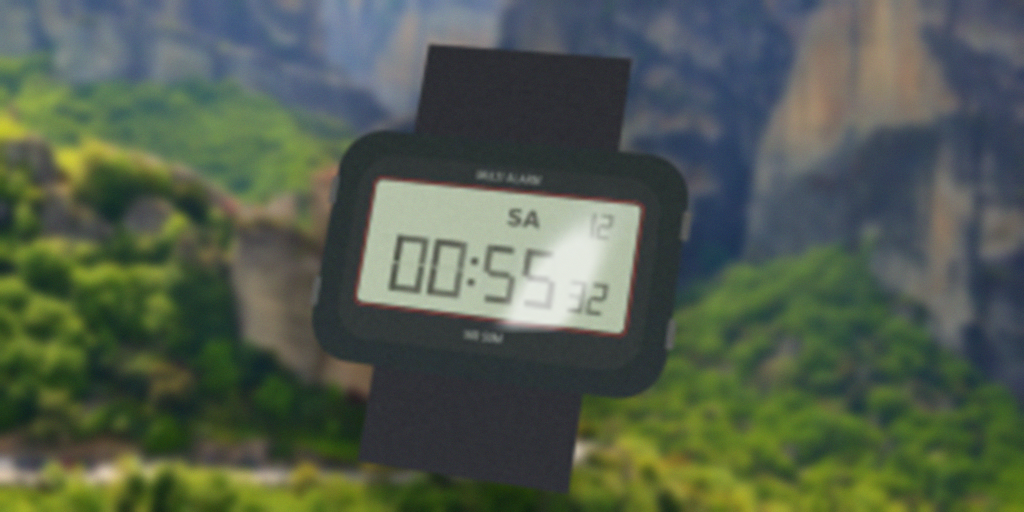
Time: **0:55:32**
